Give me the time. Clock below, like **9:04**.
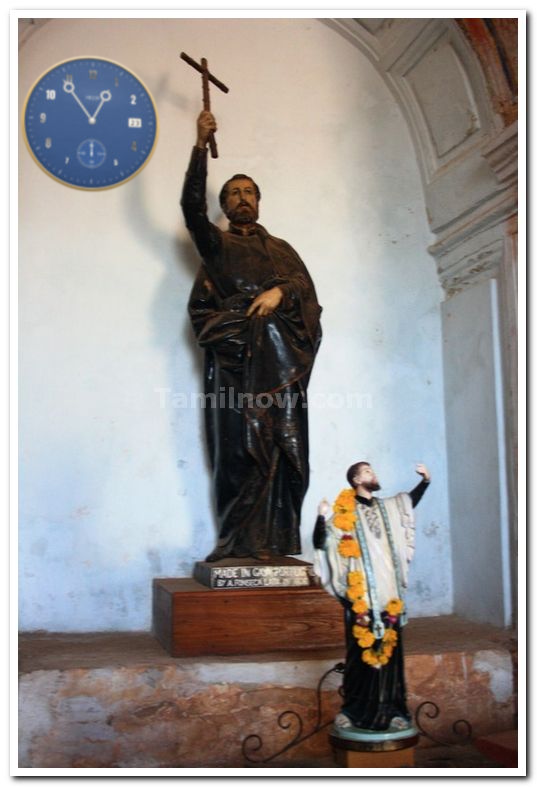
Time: **12:54**
